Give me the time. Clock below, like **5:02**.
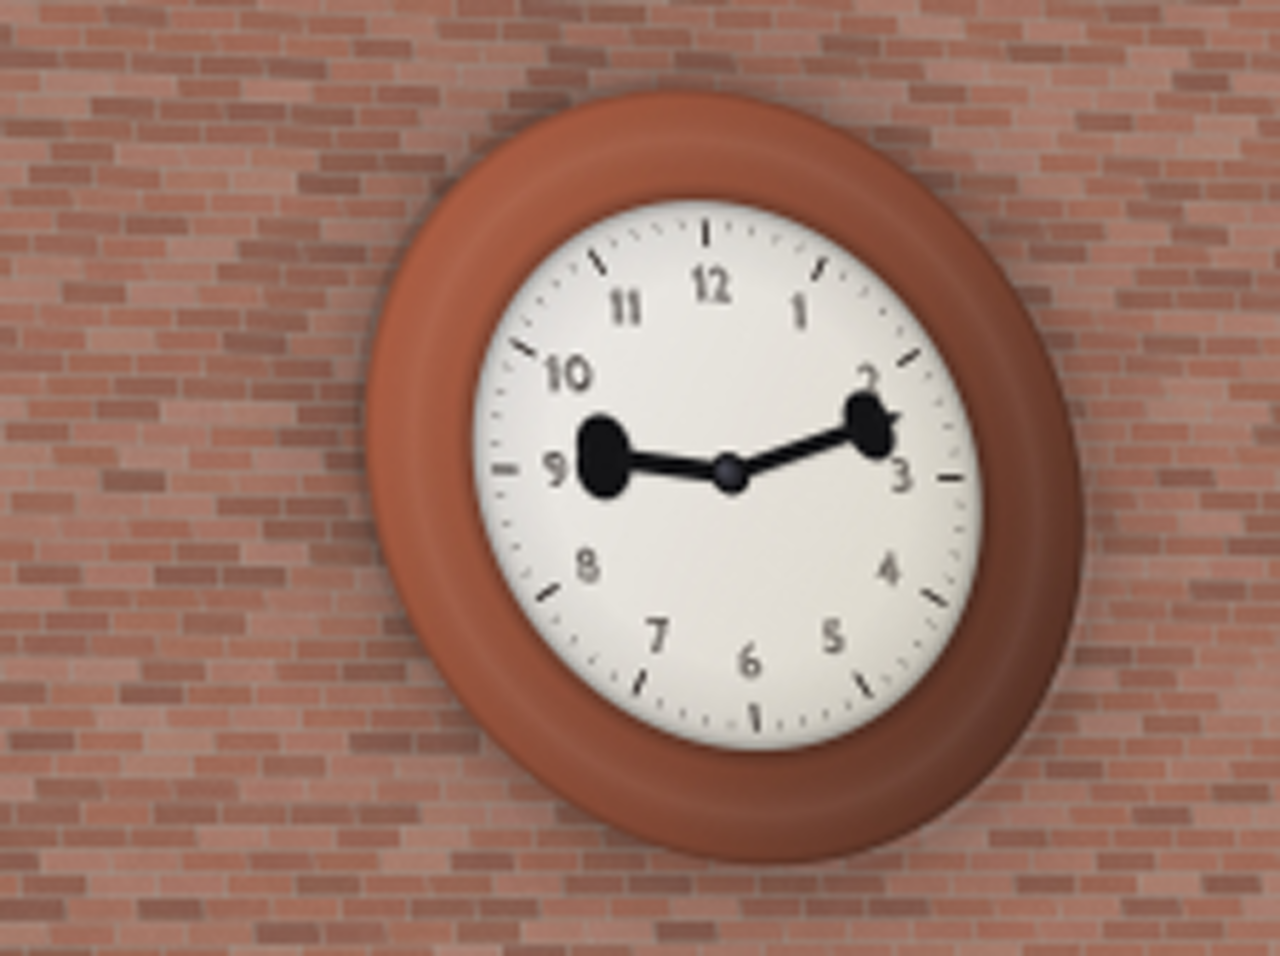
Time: **9:12**
